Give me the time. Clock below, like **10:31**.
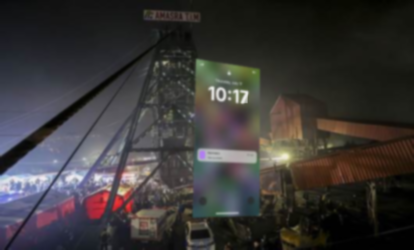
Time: **10:17**
